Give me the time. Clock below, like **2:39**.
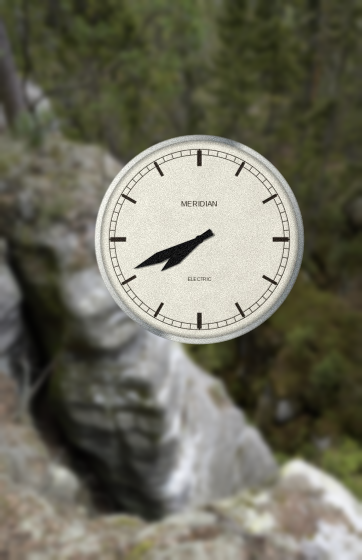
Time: **7:41**
